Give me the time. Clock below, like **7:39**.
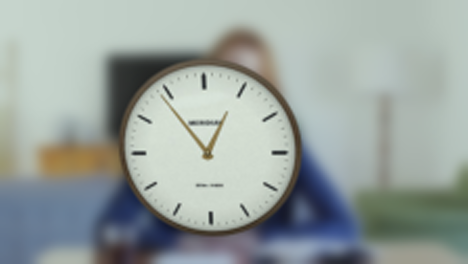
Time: **12:54**
